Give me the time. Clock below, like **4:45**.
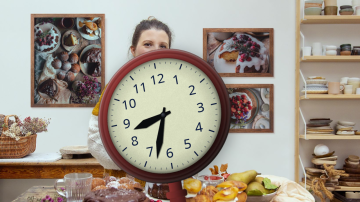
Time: **8:33**
